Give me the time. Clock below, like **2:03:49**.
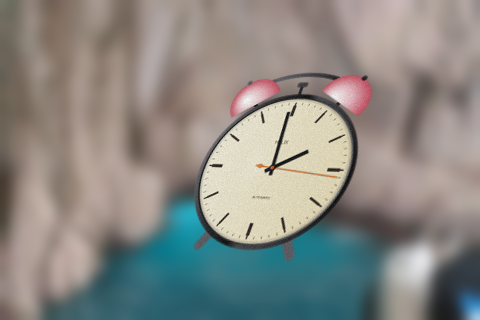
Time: **1:59:16**
